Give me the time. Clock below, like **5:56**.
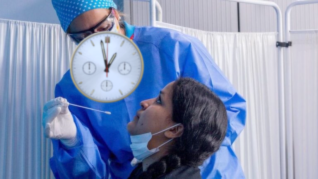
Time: **12:58**
